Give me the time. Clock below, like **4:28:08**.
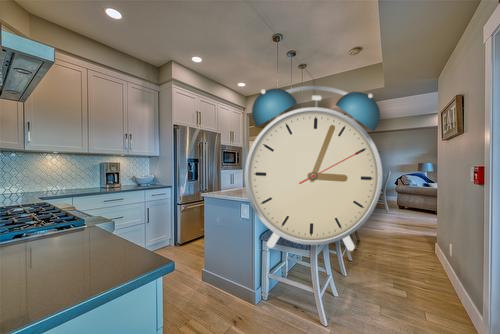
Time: **3:03:10**
